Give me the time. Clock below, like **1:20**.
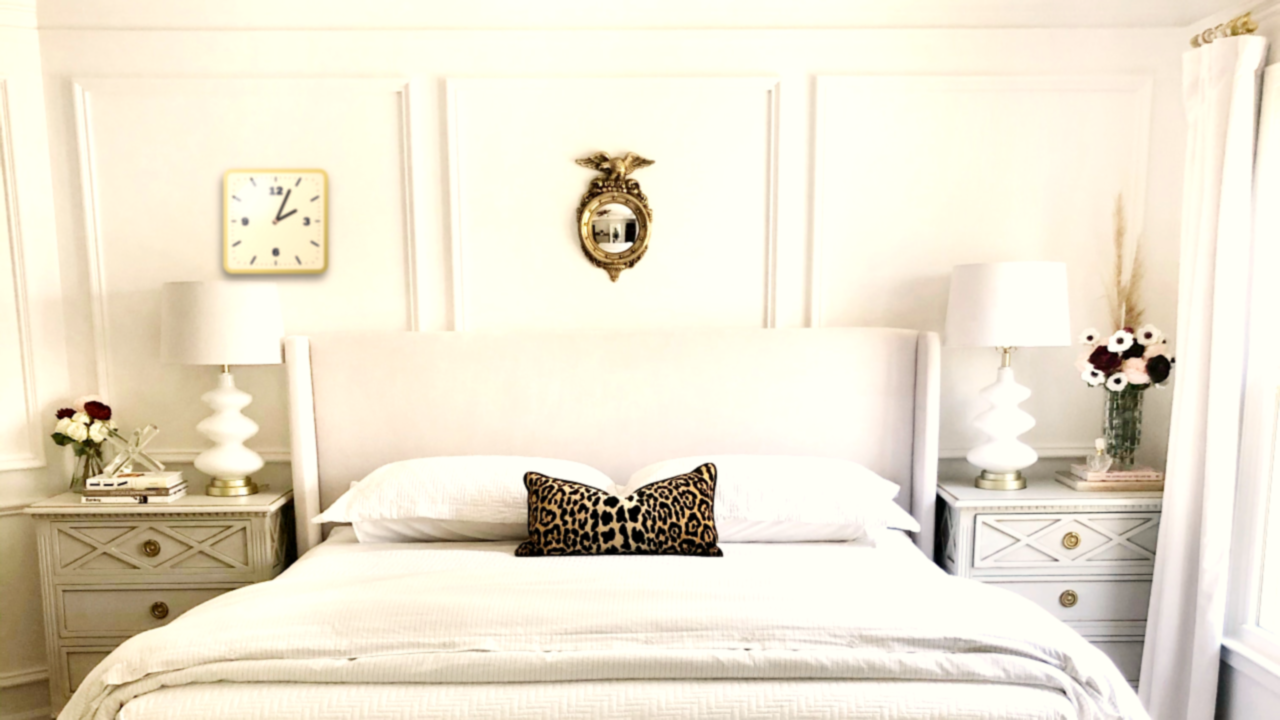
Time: **2:04**
